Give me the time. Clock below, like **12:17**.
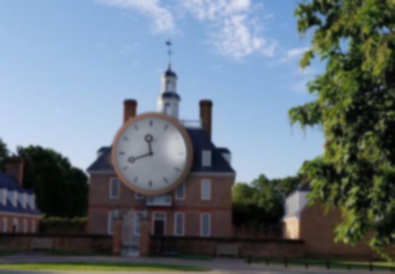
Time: **11:42**
